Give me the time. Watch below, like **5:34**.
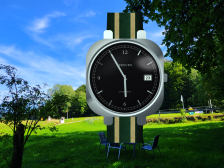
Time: **5:55**
